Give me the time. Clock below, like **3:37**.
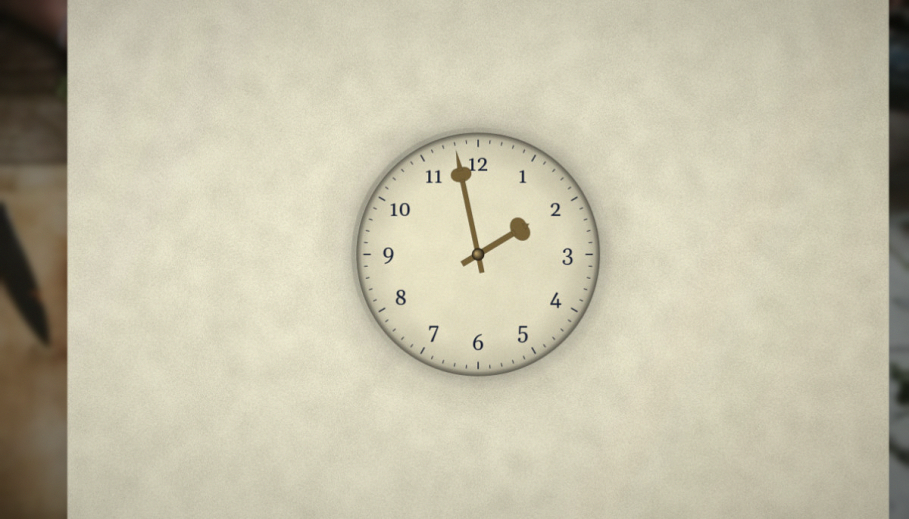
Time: **1:58**
